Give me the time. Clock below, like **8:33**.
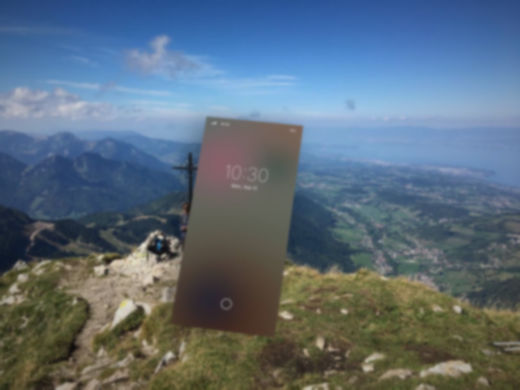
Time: **10:30**
